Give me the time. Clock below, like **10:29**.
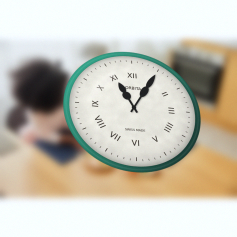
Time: **11:05**
